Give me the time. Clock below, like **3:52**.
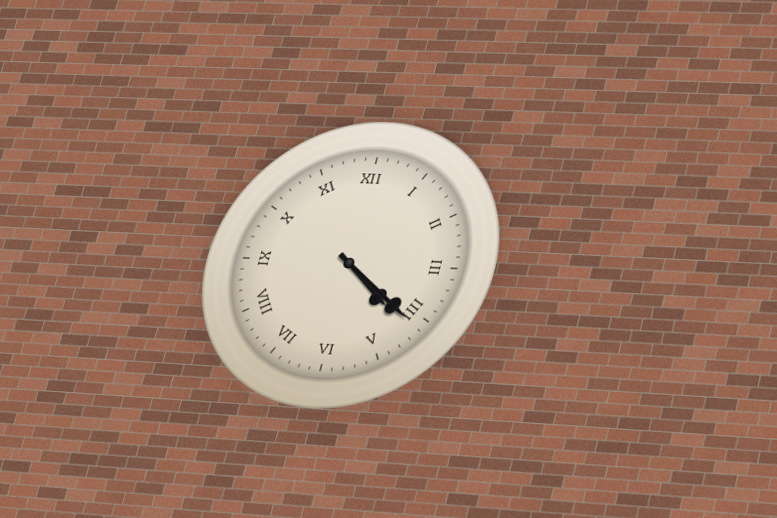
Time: **4:21**
